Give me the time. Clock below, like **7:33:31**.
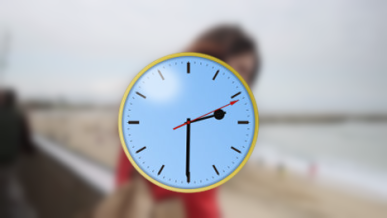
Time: **2:30:11**
